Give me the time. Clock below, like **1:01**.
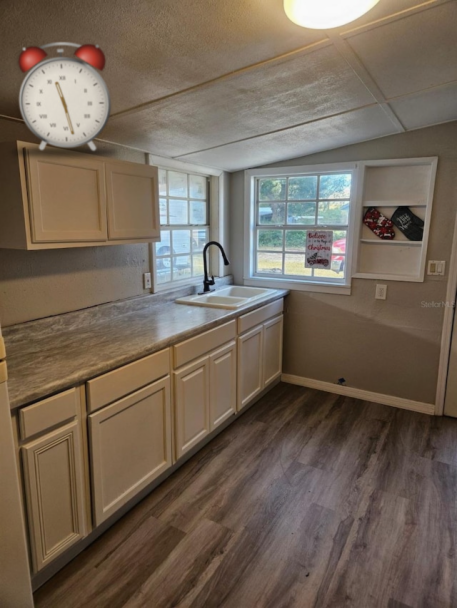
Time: **11:28**
